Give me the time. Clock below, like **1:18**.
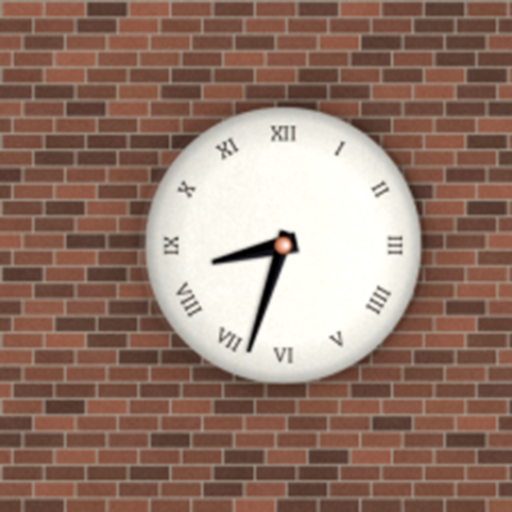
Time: **8:33**
